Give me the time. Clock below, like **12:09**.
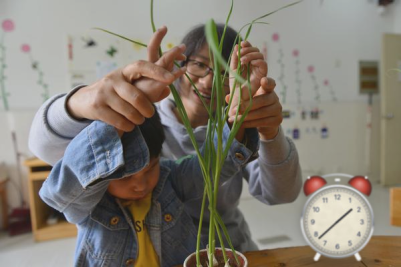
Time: **1:38**
